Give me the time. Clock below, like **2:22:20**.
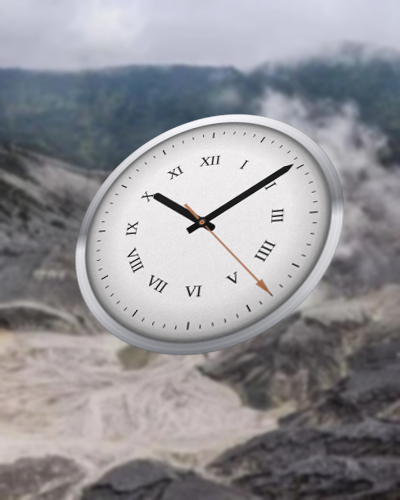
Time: **10:09:23**
